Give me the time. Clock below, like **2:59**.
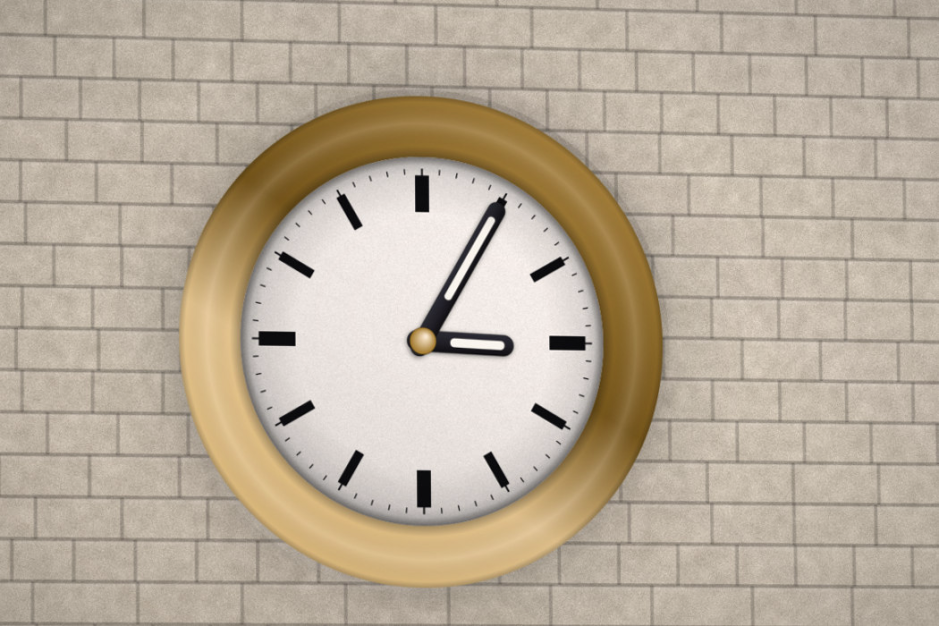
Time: **3:05**
